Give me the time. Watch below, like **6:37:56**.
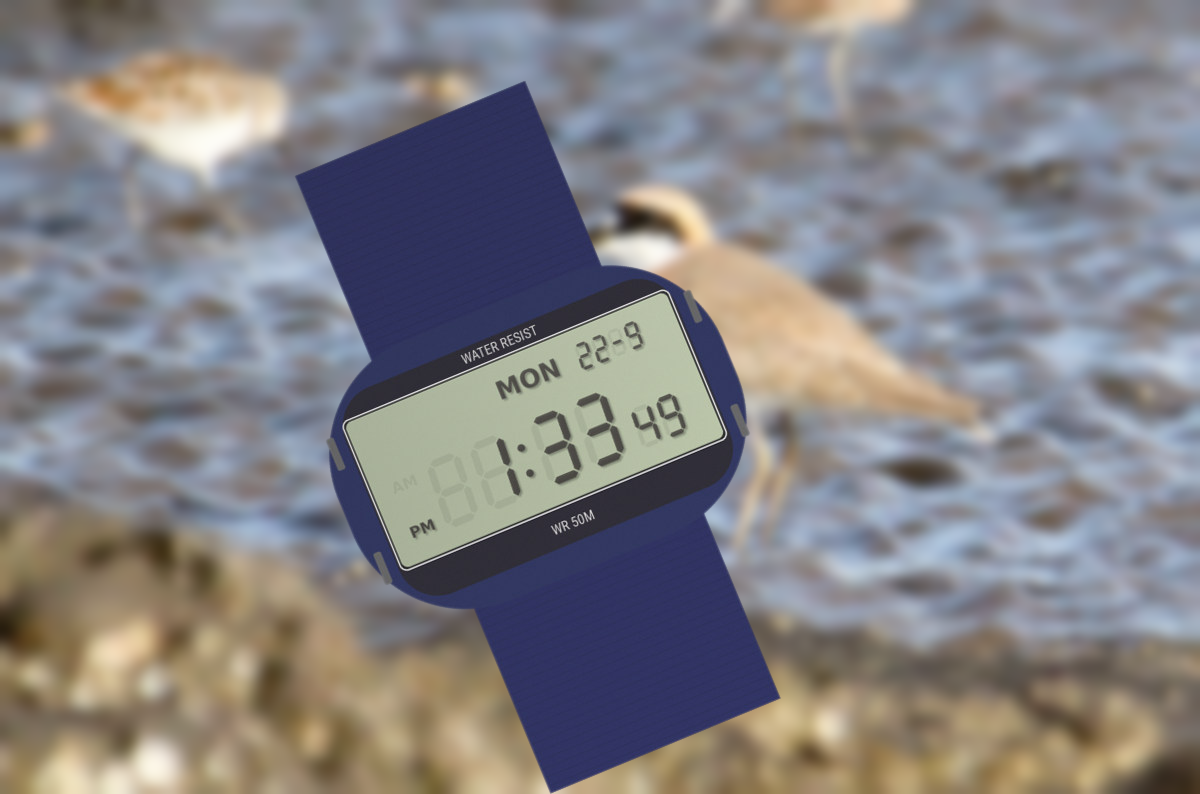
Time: **1:33:49**
